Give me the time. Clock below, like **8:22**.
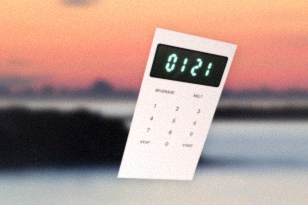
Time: **1:21**
